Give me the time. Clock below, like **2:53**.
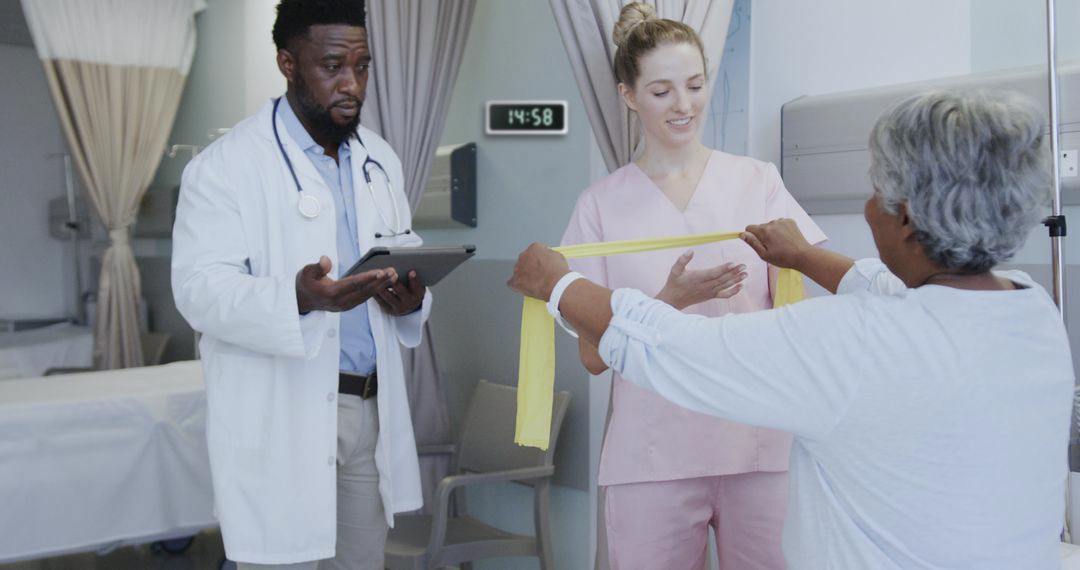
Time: **14:58**
